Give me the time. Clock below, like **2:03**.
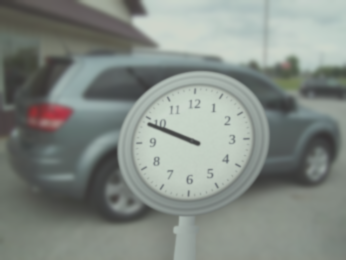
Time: **9:49**
